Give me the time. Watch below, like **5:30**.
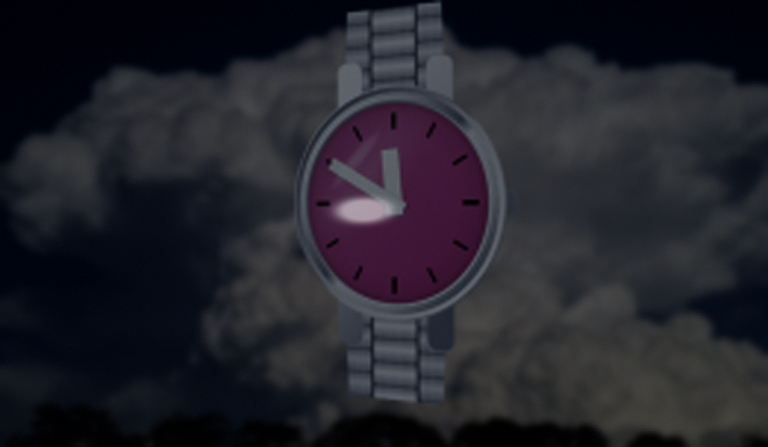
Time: **11:50**
